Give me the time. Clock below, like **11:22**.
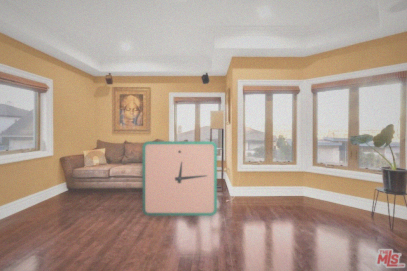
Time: **12:14**
